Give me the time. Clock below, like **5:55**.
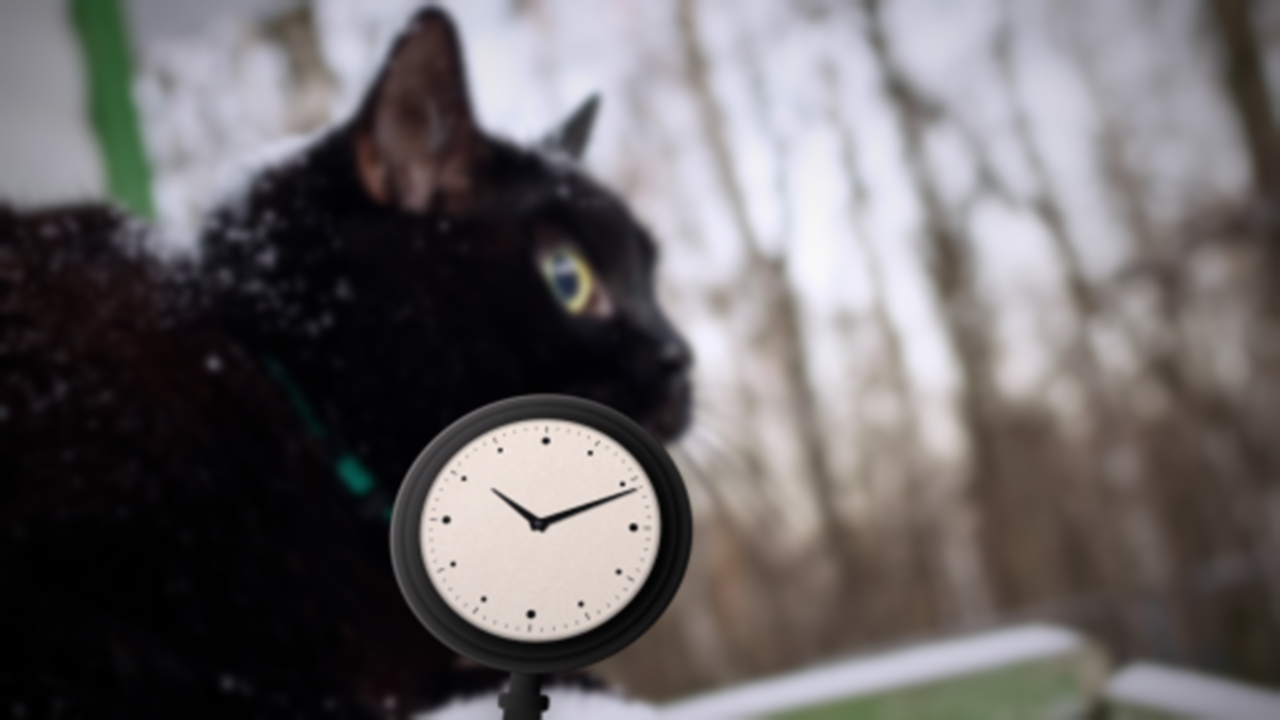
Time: **10:11**
